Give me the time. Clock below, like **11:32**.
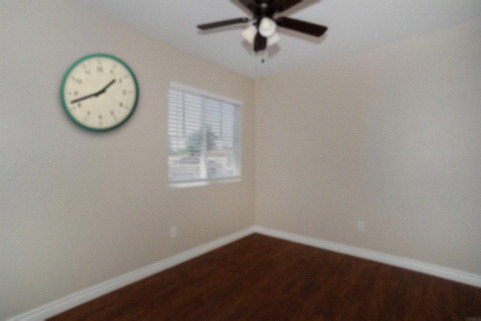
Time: **1:42**
